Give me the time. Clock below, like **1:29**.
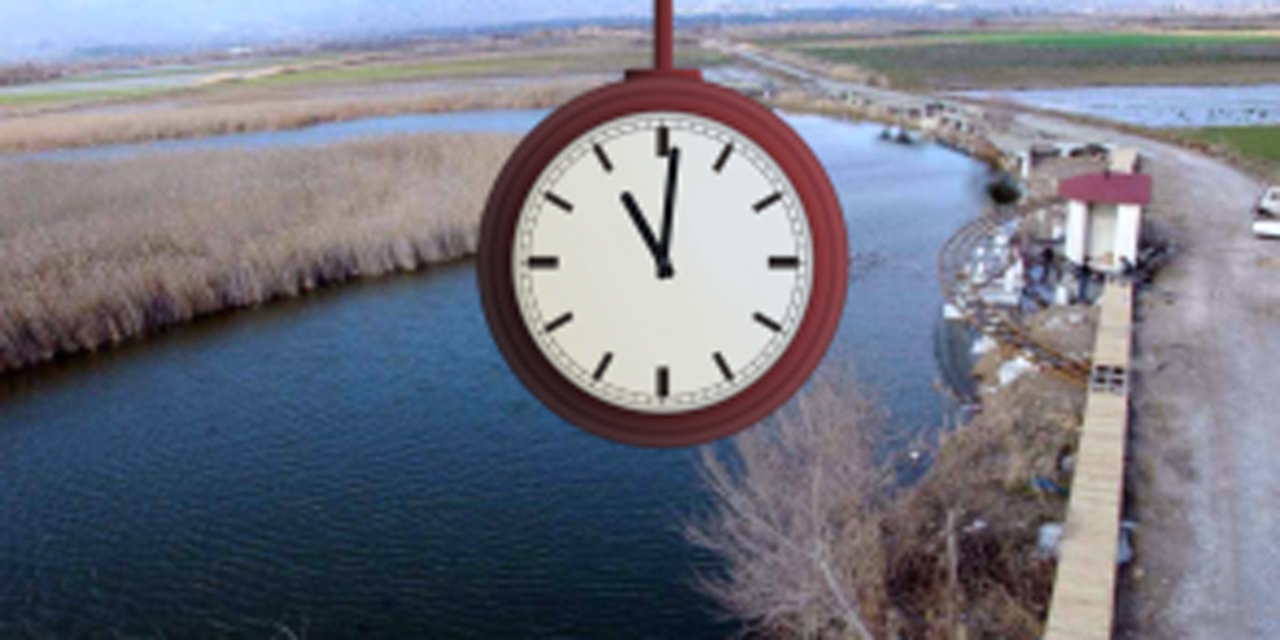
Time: **11:01**
